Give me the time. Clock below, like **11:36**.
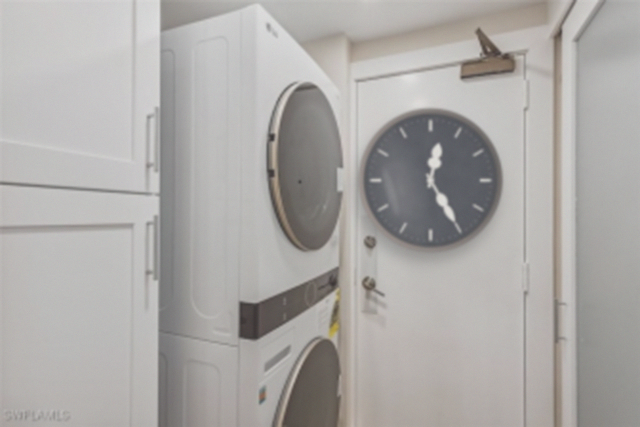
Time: **12:25**
